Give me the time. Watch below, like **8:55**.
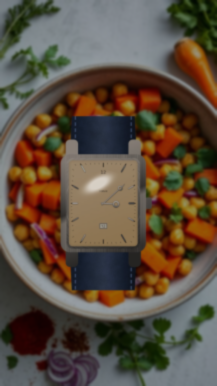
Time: **3:08**
